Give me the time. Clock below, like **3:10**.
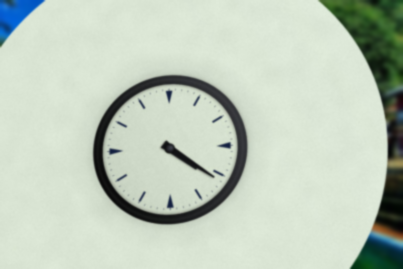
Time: **4:21**
